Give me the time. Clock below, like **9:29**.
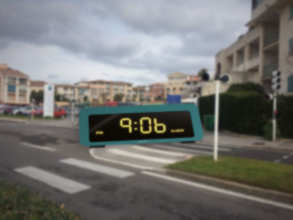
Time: **9:06**
